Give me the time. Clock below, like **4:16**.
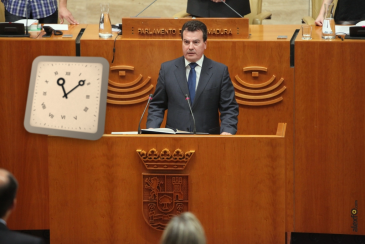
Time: **11:08**
